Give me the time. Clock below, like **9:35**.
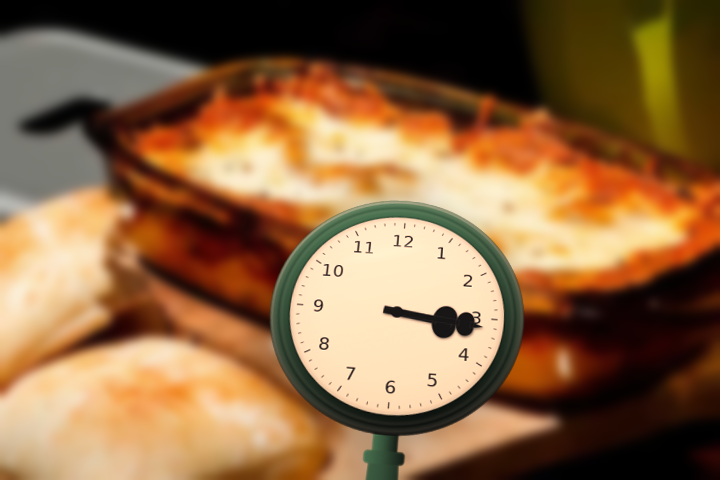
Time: **3:16**
